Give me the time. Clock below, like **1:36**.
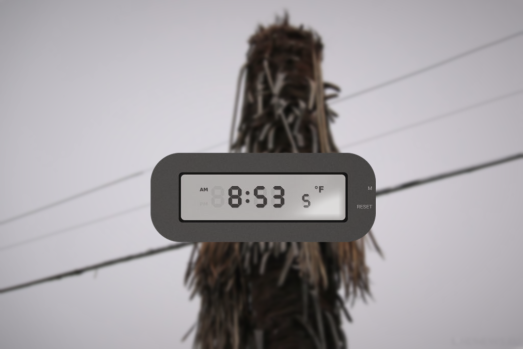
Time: **8:53**
